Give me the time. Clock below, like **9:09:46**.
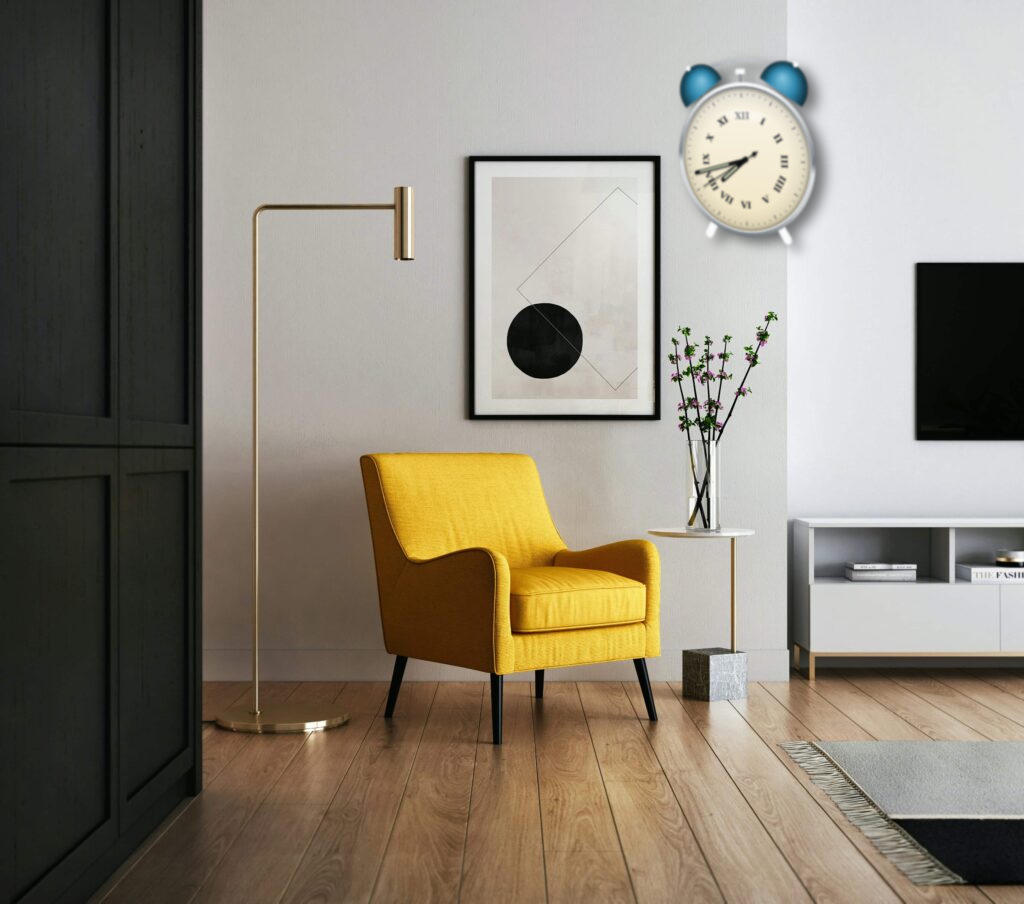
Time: **7:42:40**
